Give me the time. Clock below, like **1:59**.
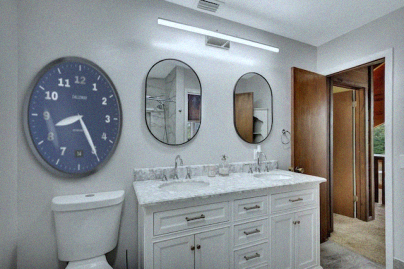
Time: **8:25**
